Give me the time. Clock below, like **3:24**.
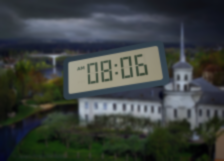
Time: **8:06**
